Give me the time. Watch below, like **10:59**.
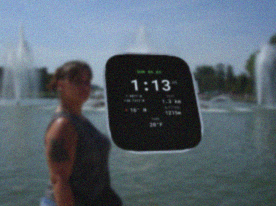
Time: **1:13**
